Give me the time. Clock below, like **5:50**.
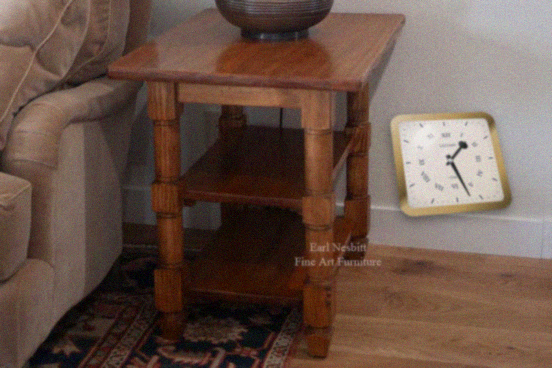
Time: **1:27**
